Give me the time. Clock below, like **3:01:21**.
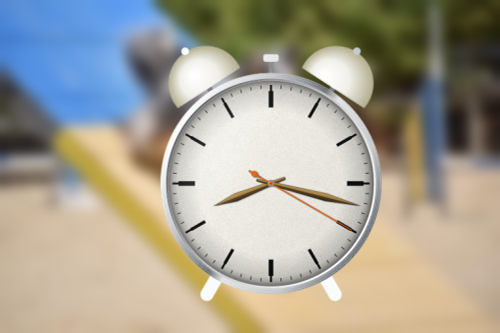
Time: **8:17:20**
